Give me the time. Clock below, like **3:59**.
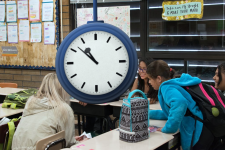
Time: **10:52**
